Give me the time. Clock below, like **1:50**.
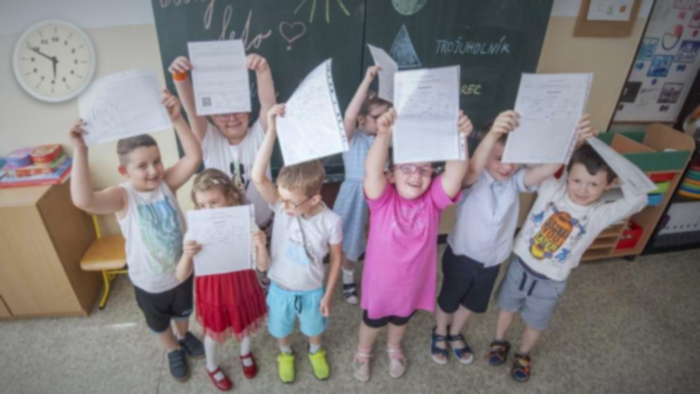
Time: **5:49**
